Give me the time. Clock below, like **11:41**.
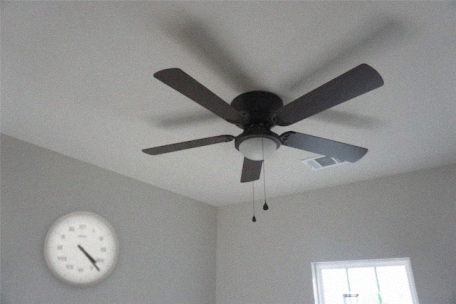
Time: **4:23**
